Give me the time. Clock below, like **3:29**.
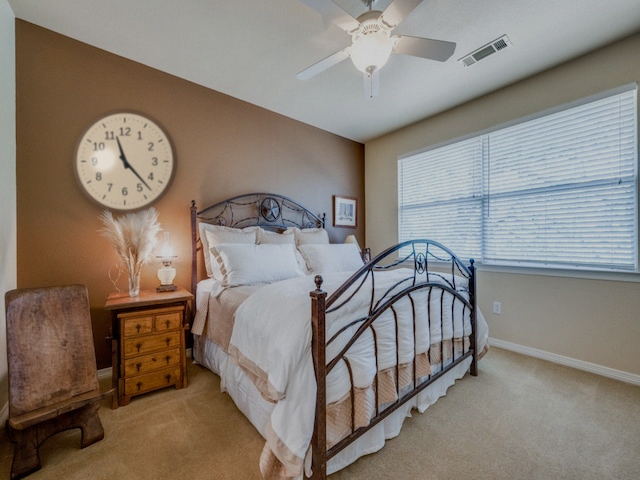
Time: **11:23**
